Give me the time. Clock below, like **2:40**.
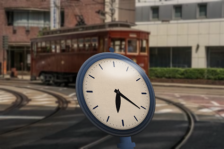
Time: **6:21**
